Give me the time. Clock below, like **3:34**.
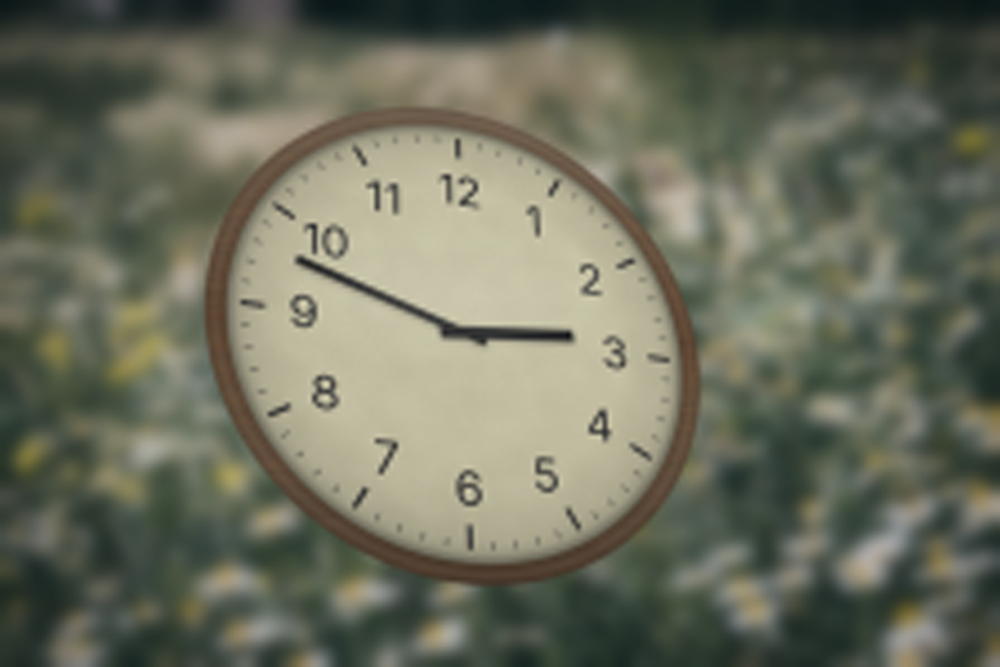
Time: **2:48**
